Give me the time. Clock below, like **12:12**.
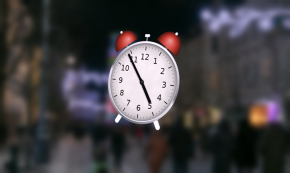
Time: **4:54**
